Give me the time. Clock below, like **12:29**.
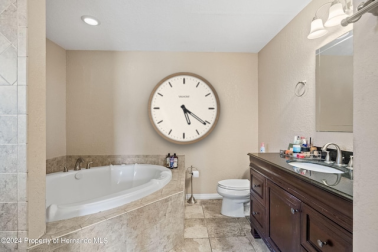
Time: **5:21**
